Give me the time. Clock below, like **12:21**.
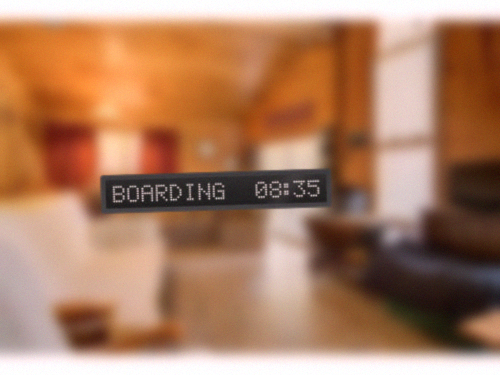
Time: **8:35**
